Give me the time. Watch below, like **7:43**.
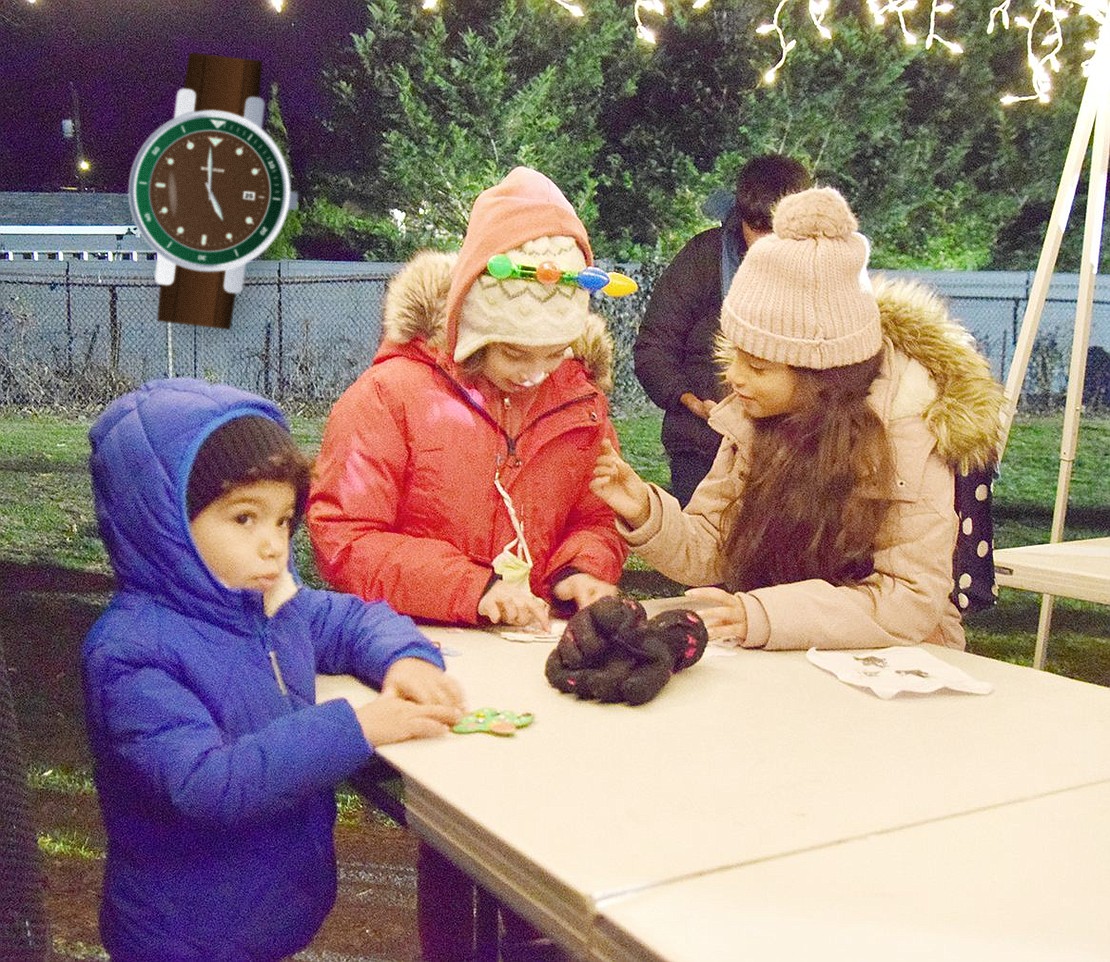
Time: **4:59**
